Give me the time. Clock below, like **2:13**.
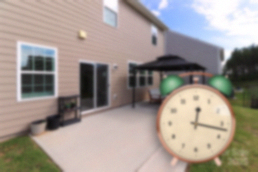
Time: **12:17**
